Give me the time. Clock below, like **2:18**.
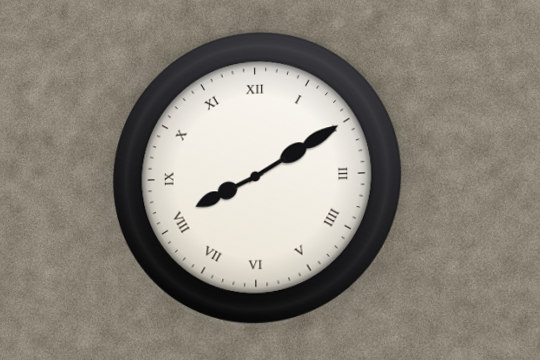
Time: **8:10**
